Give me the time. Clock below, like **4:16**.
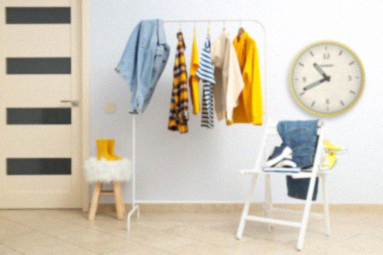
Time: **10:41**
